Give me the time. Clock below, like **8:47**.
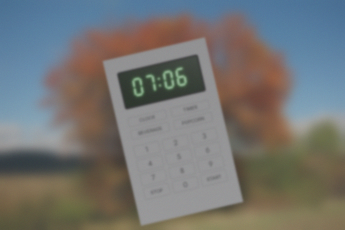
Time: **7:06**
